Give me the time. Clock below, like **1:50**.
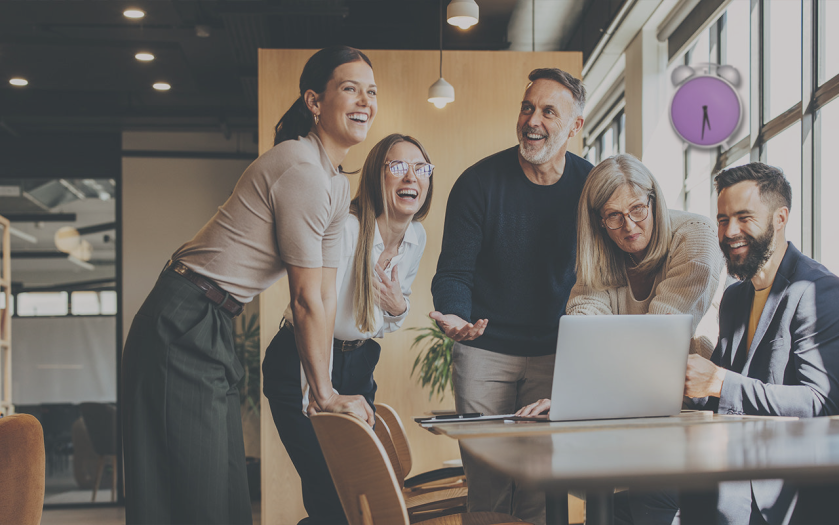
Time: **5:31**
